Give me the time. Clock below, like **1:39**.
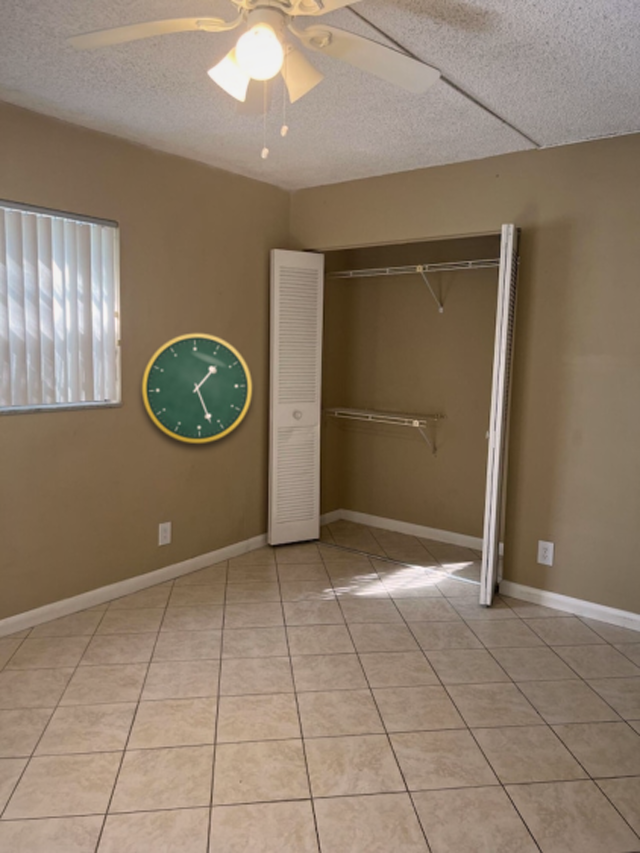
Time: **1:27**
